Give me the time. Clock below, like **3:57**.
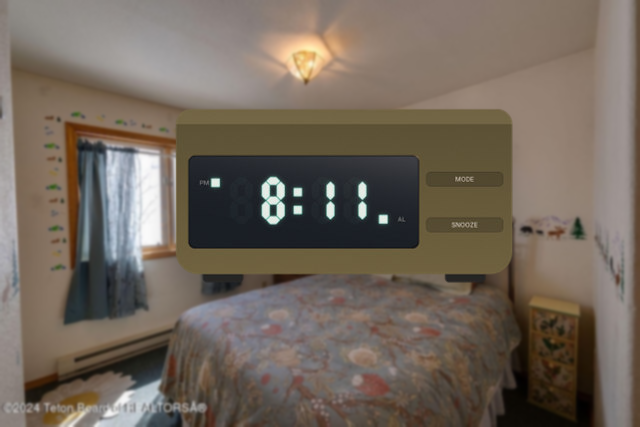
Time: **8:11**
